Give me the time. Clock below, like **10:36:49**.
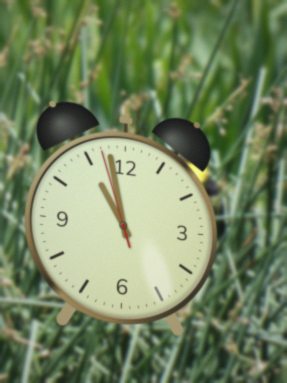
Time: **10:57:57**
